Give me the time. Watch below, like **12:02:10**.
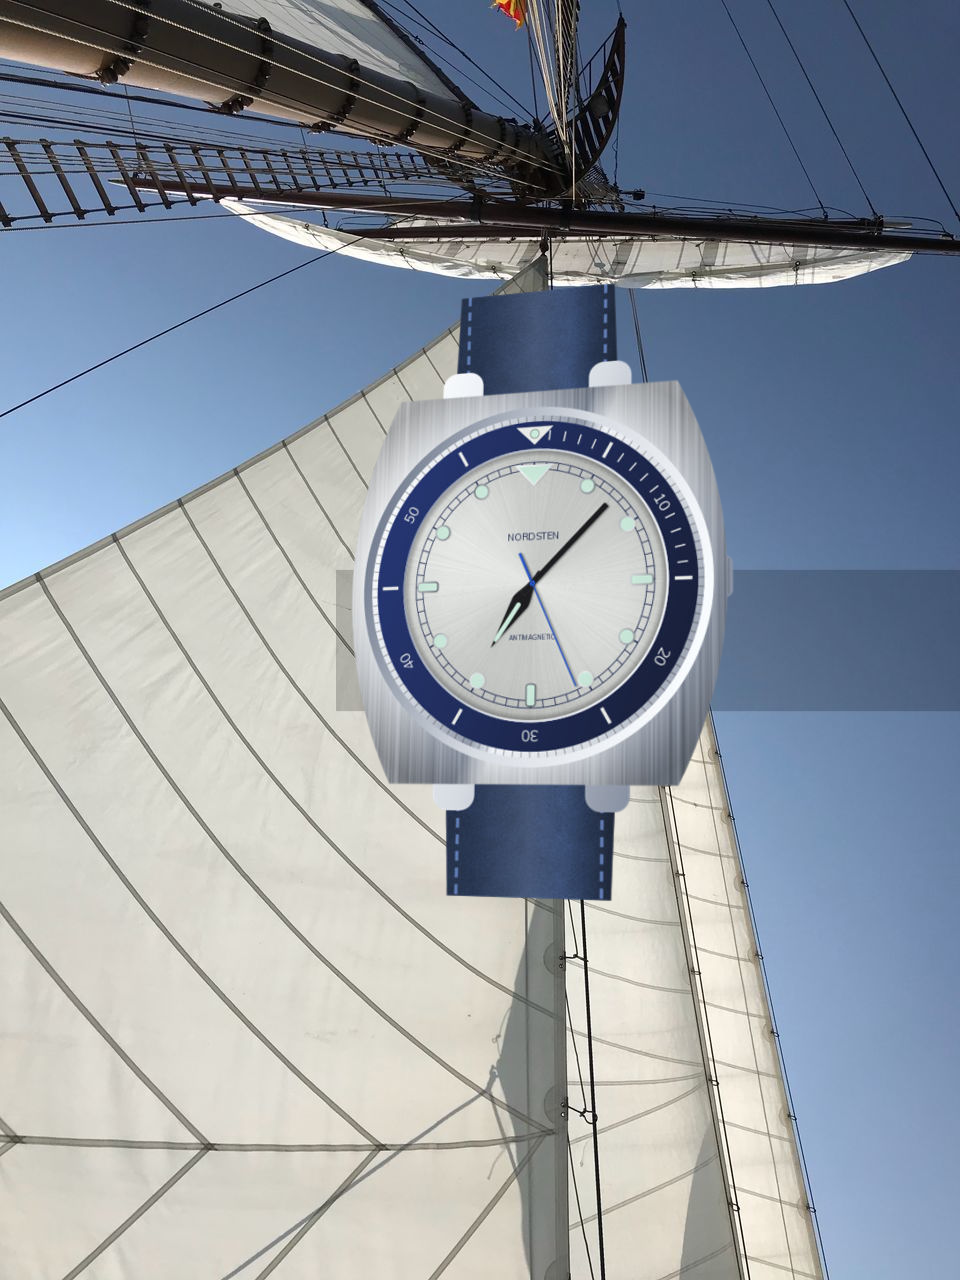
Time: **7:07:26**
